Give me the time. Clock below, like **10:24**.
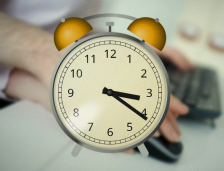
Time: **3:21**
